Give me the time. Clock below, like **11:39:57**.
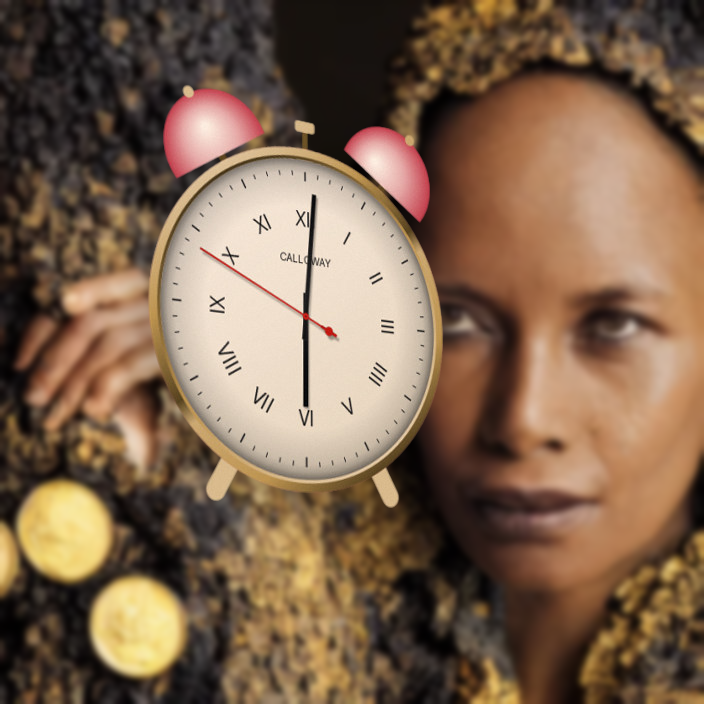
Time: **6:00:49**
